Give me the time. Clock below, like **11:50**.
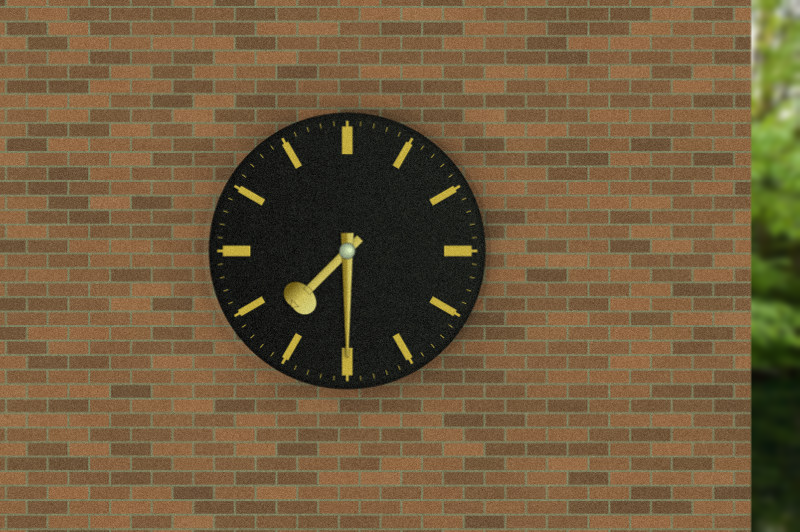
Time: **7:30**
